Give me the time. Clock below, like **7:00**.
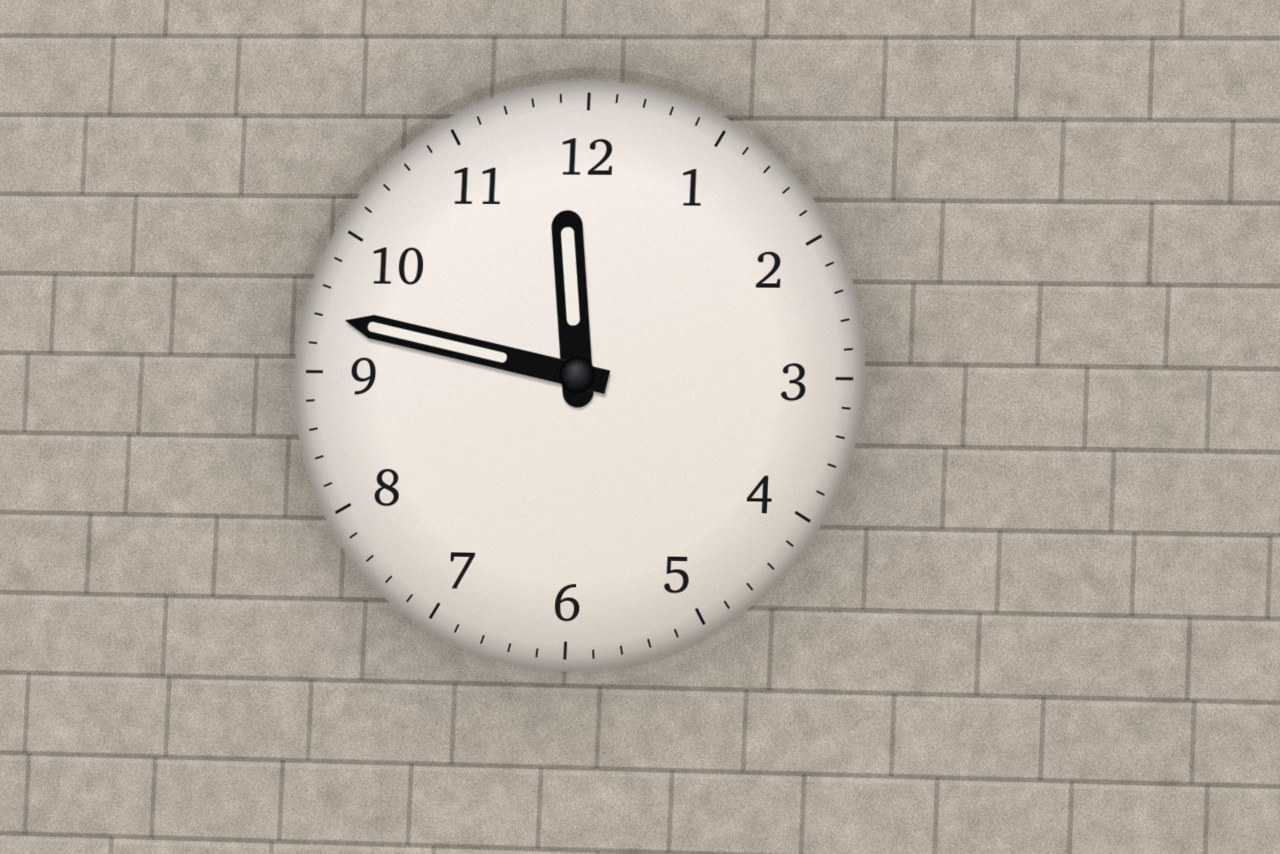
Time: **11:47**
